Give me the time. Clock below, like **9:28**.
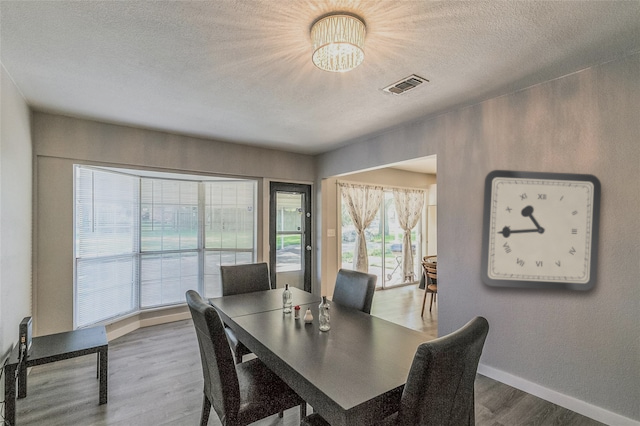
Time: **10:44**
